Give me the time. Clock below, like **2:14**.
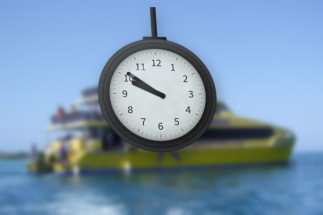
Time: **9:51**
